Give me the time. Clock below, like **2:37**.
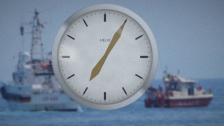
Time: **7:05**
